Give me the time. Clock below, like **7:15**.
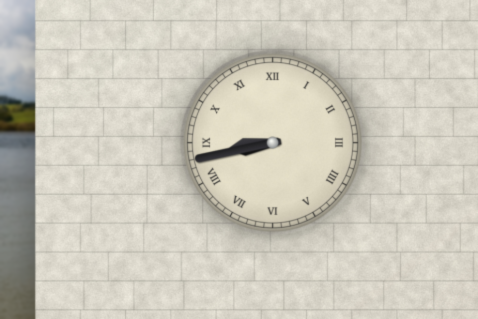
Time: **8:43**
